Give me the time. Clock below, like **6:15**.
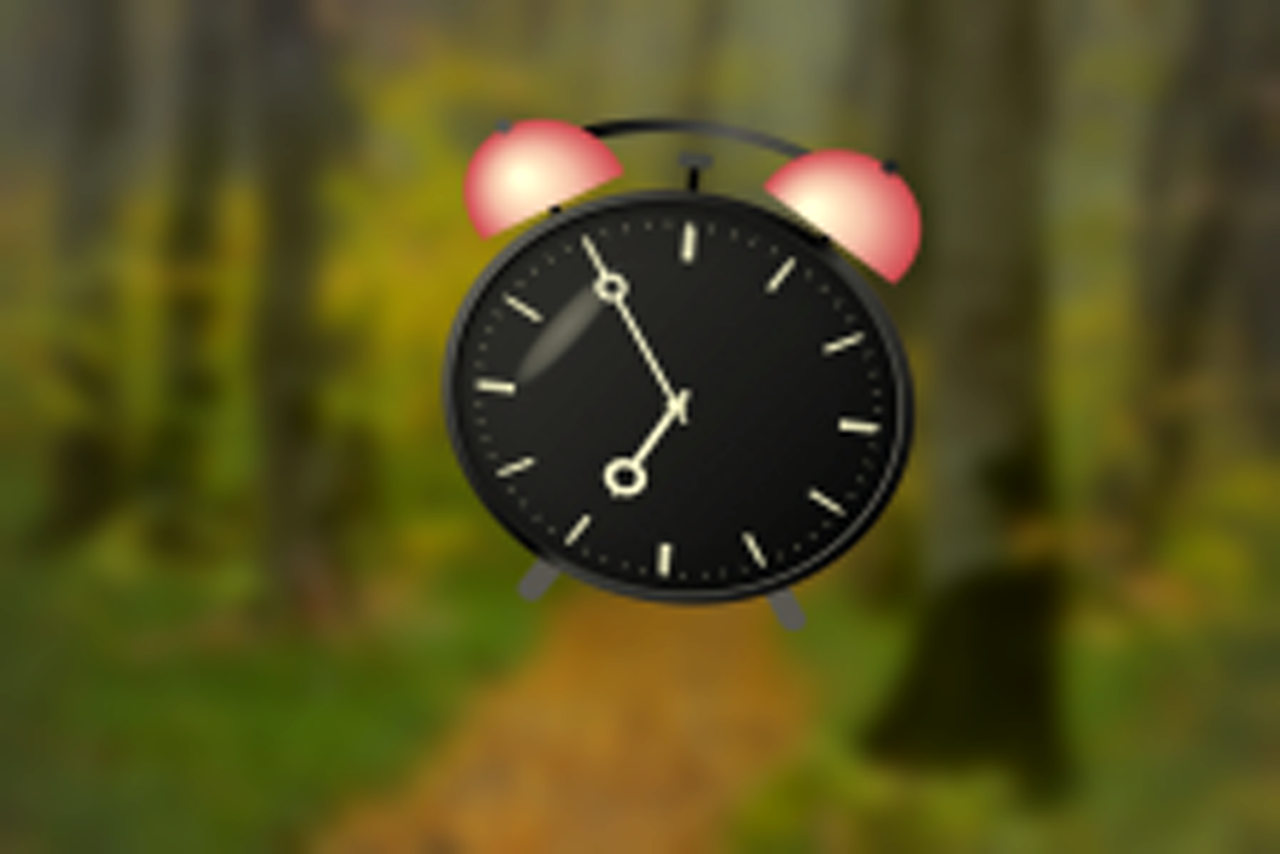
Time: **6:55**
